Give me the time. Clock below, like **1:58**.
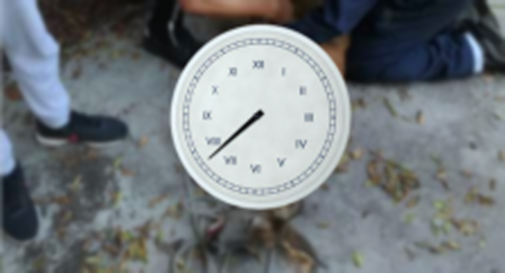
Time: **7:38**
